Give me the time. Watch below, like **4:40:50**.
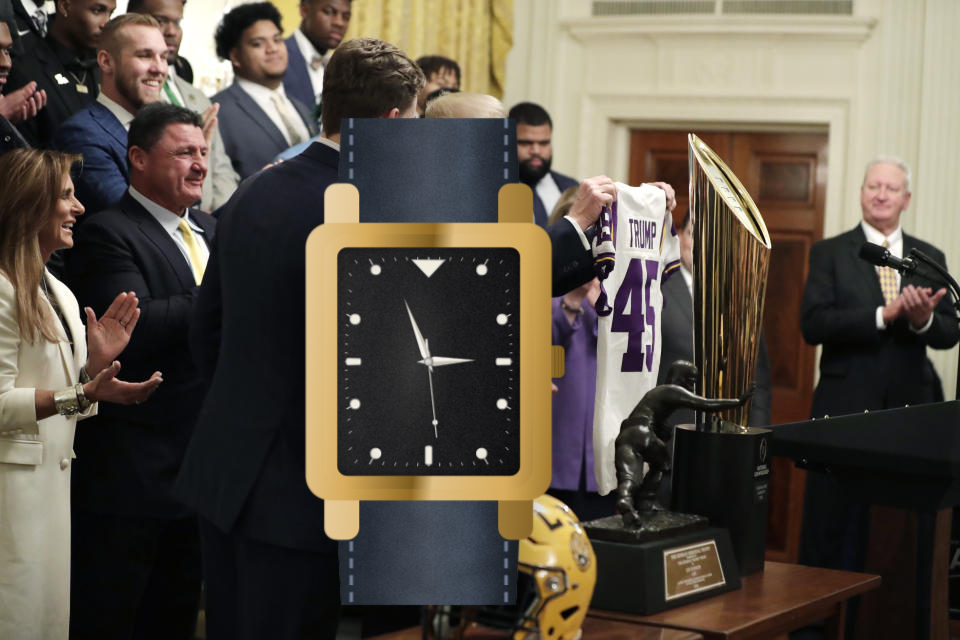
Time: **2:56:29**
